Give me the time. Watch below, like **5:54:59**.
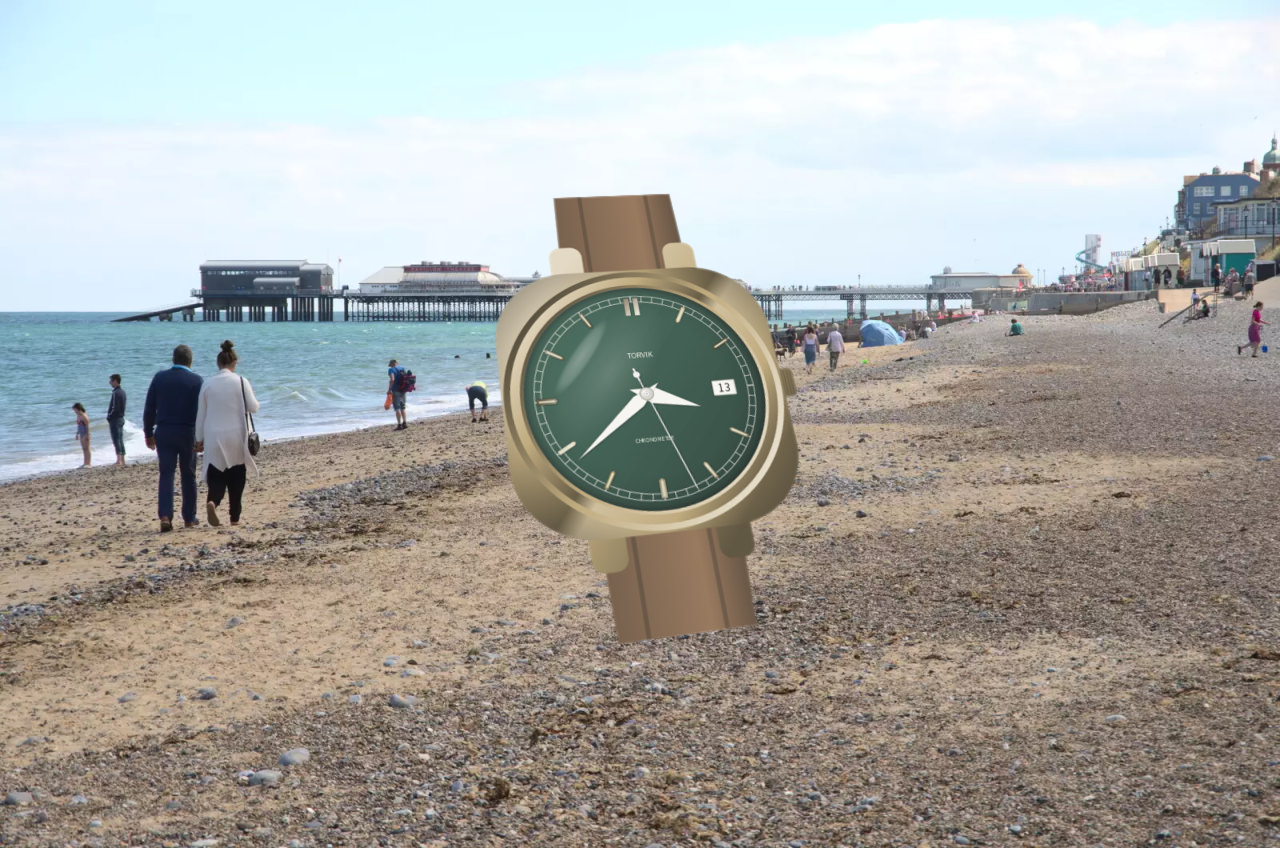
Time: **3:38:27**
